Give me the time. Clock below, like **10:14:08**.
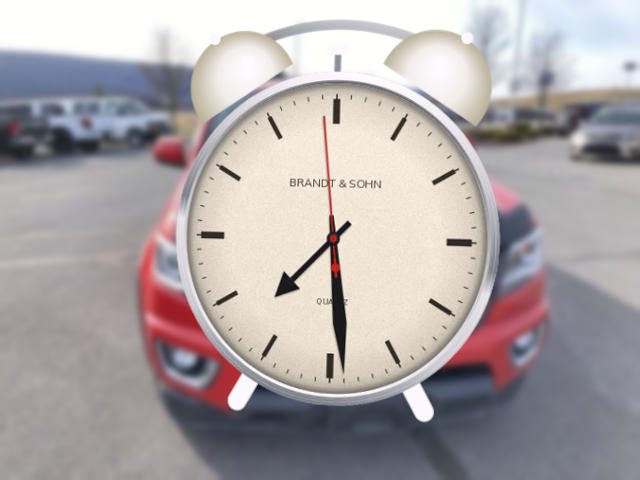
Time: **7:28:59**
